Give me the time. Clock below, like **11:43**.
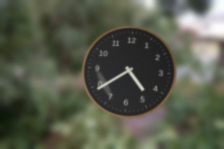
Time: **4:39**
